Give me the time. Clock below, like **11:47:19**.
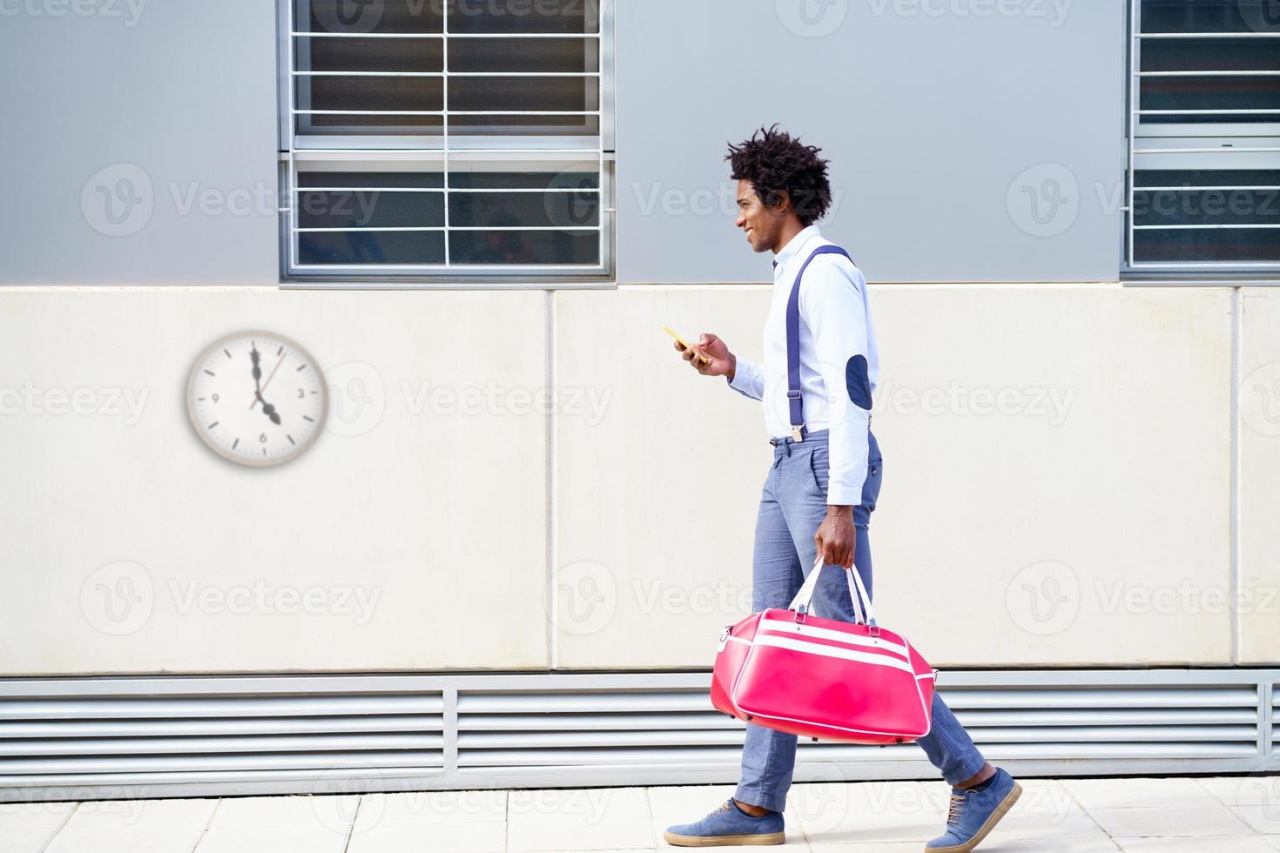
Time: **5:00:06**
